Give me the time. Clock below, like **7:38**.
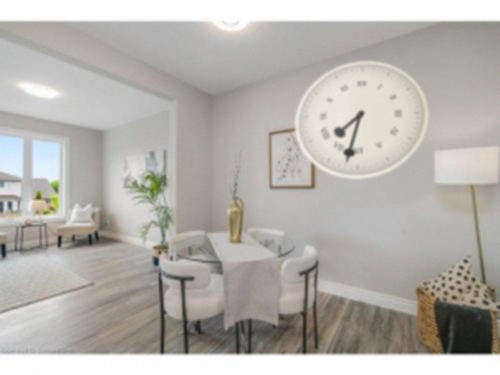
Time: **7:32**
